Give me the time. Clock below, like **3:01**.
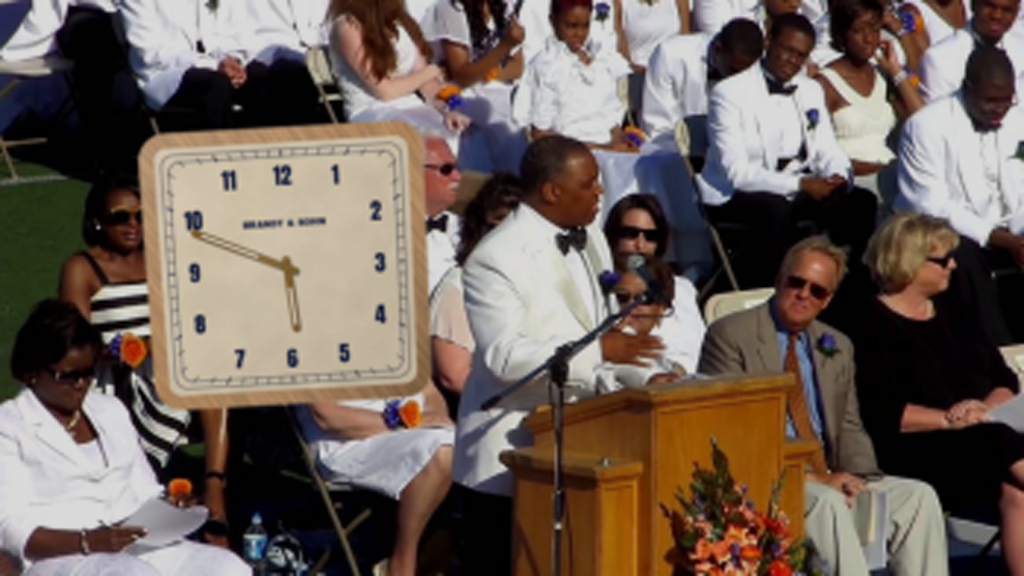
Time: **5:49**
